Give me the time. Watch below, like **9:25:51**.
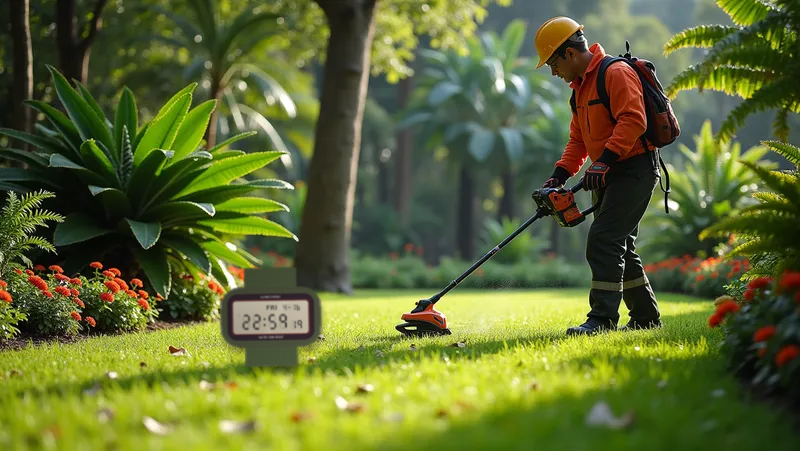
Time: **22:59:19**
